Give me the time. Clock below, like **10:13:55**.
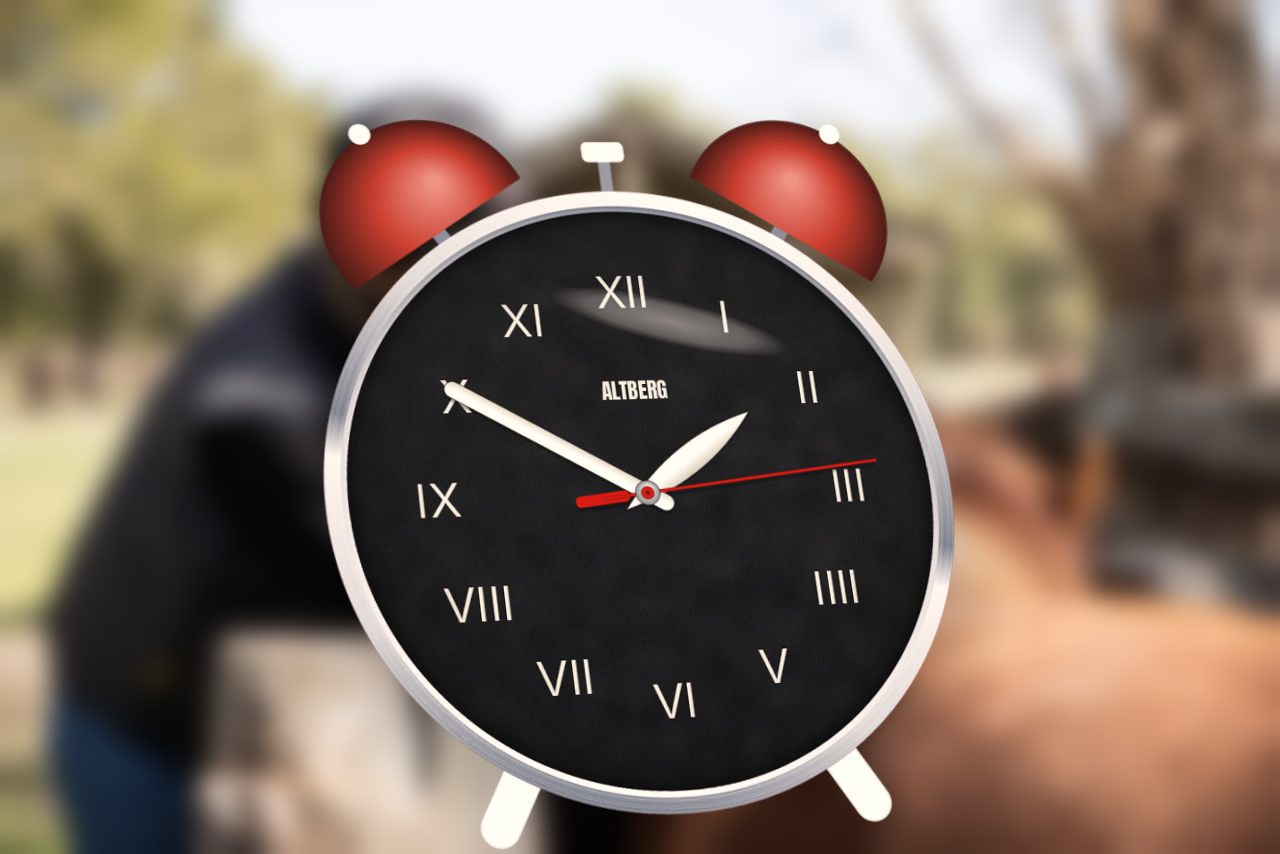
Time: **1:50:14**
